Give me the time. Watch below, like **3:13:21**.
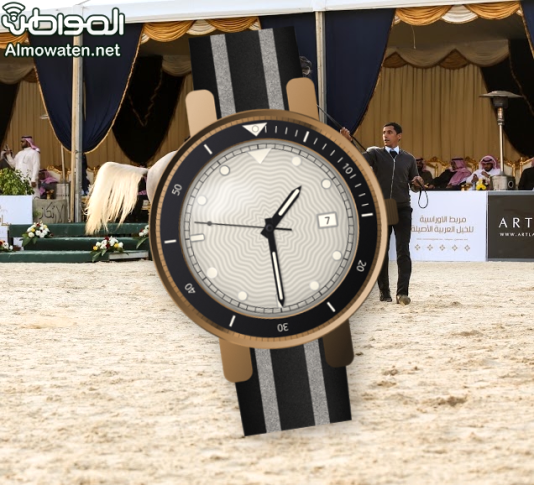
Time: **1:29:47**
